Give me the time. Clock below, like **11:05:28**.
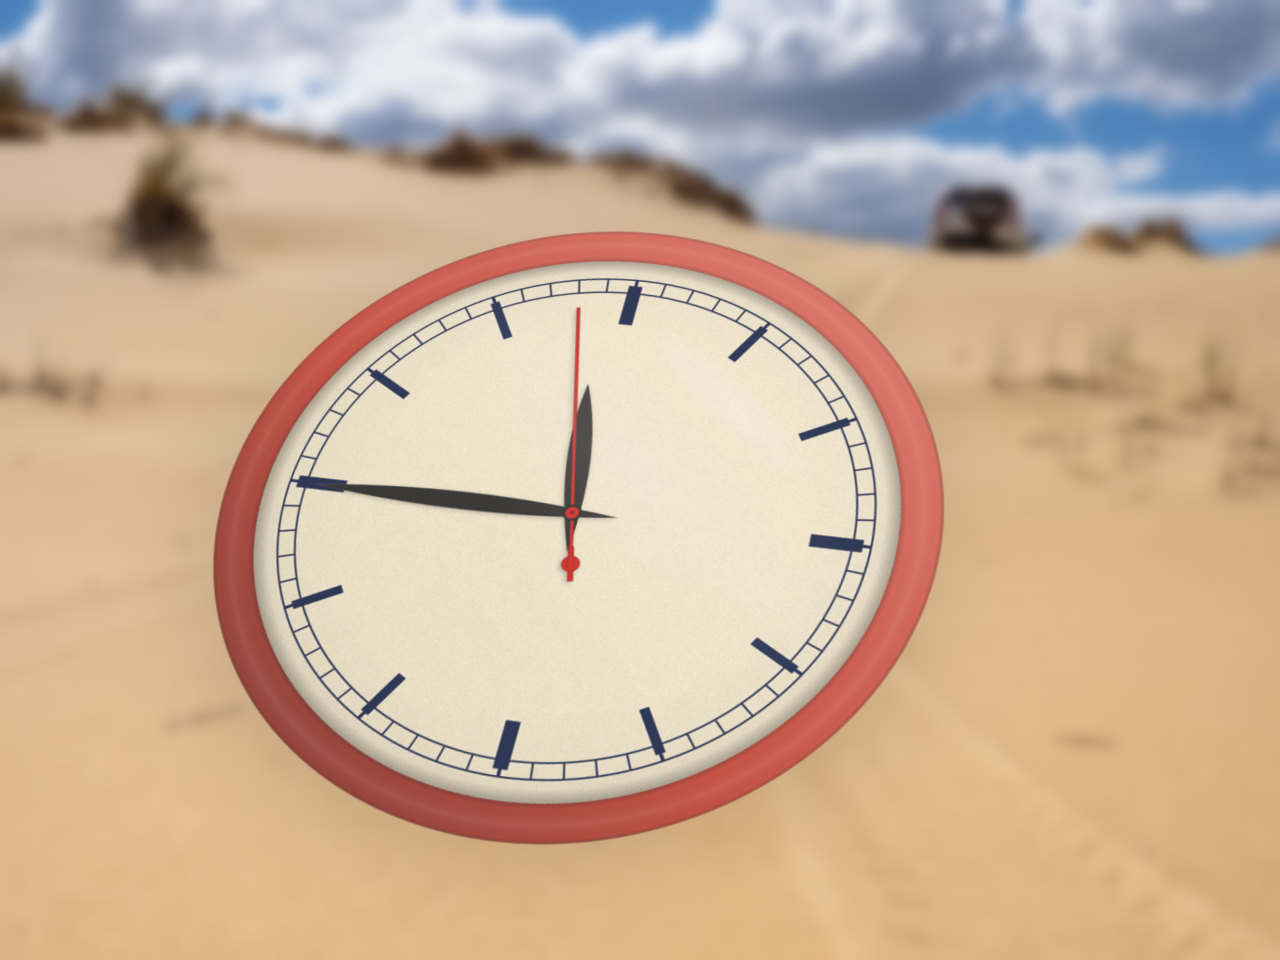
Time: **11:44:58**
